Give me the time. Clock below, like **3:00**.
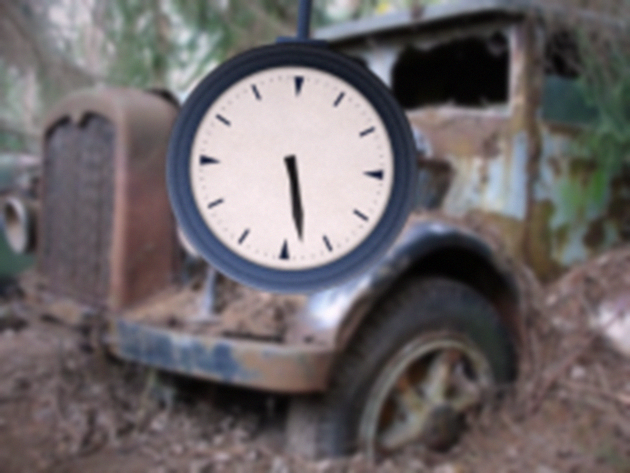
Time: **5:28**
